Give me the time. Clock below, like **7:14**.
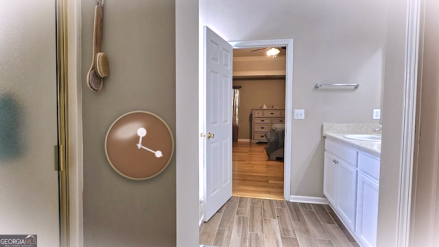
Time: **12:19**
